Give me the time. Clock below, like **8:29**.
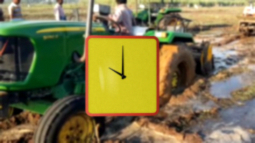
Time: **10:00**
